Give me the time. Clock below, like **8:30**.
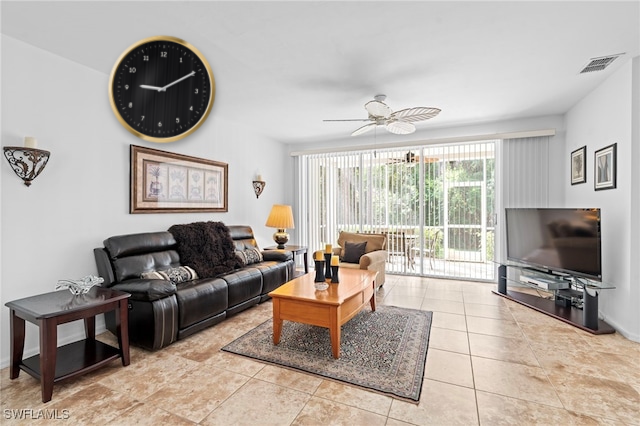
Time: **9:10**
